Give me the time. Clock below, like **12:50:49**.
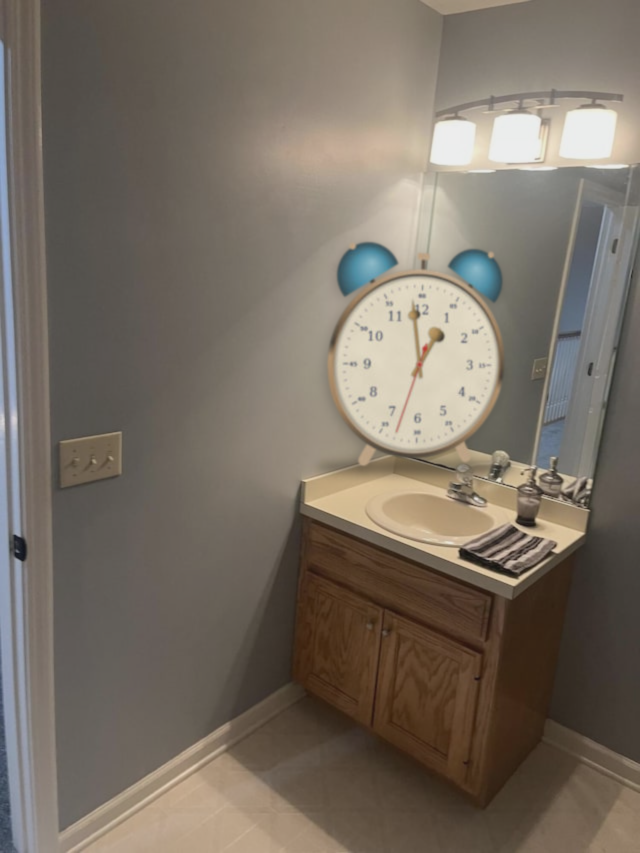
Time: **12:58:33**
